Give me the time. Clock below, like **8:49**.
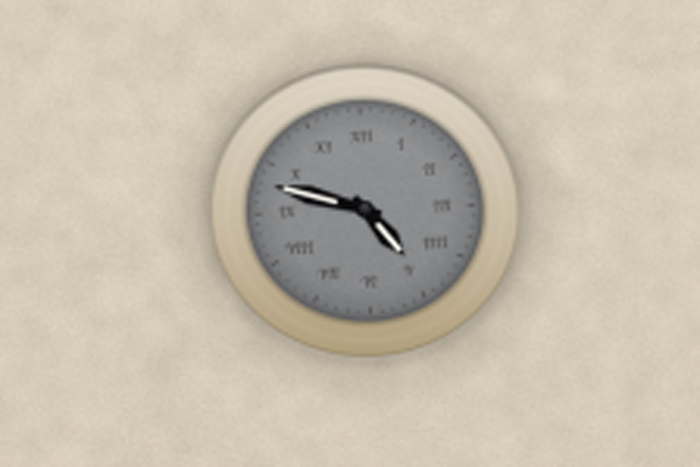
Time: **4:48**
